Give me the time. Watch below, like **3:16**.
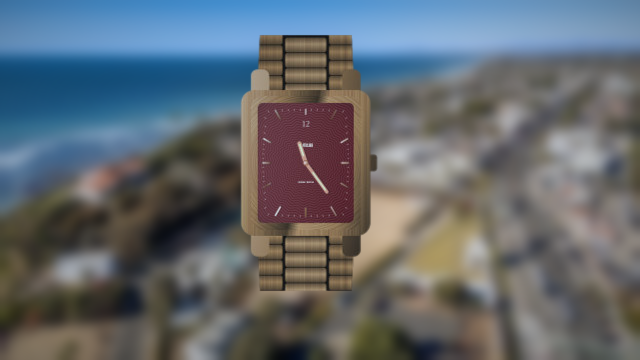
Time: **11:24**
